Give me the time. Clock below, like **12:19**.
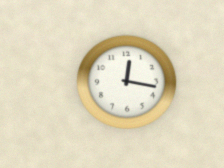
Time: **12:17**
